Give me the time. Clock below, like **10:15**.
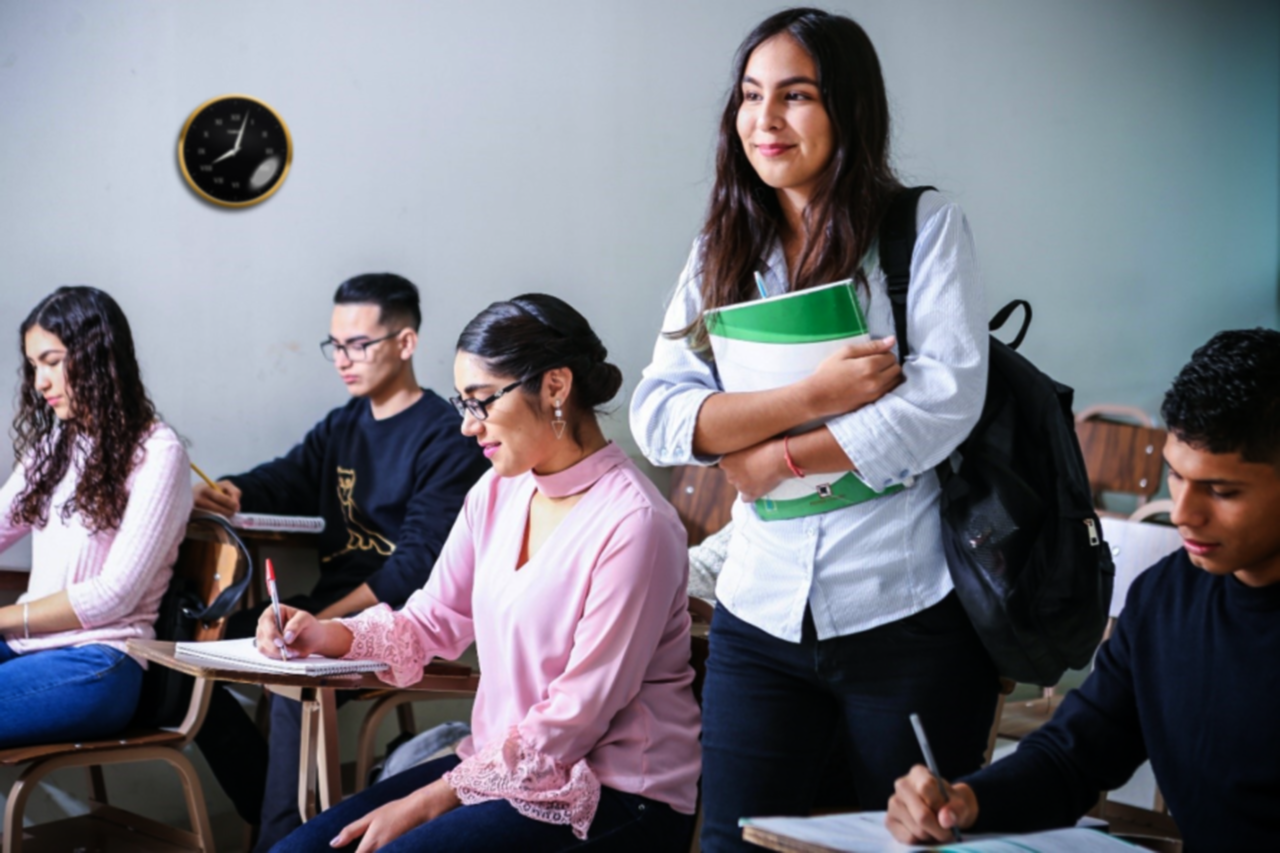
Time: **8:03**
